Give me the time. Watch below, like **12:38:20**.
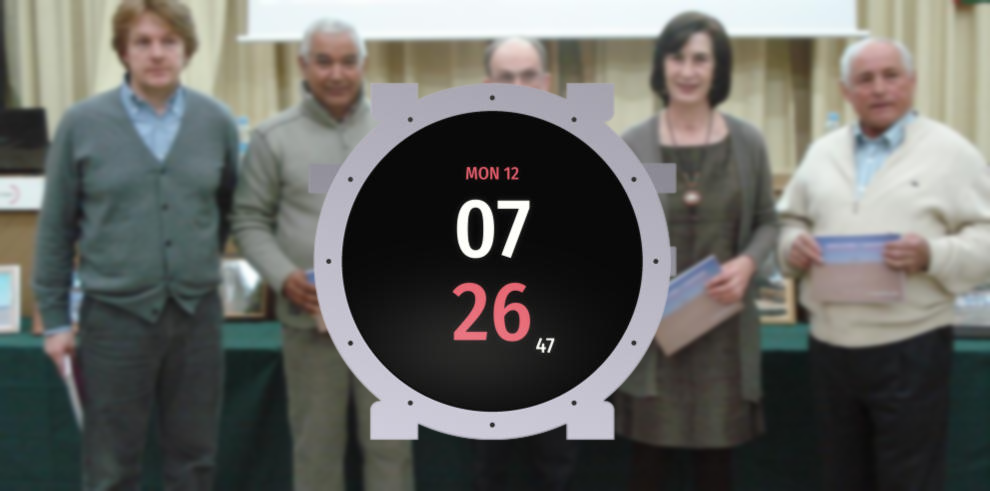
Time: **7:26:47**
